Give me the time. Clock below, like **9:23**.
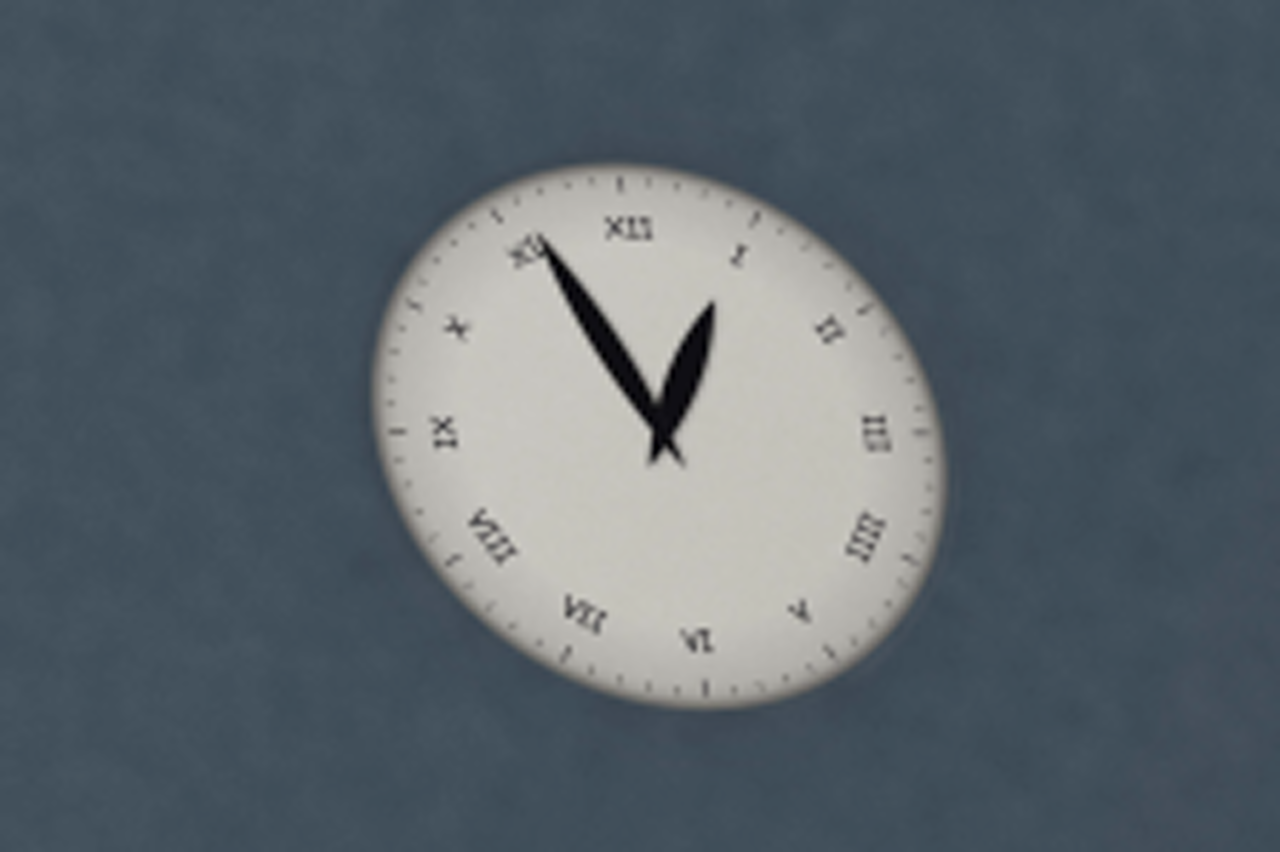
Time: **12:56**
